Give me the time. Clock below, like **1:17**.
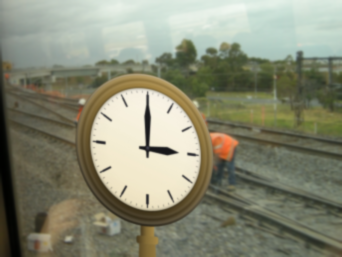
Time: **3:00**
